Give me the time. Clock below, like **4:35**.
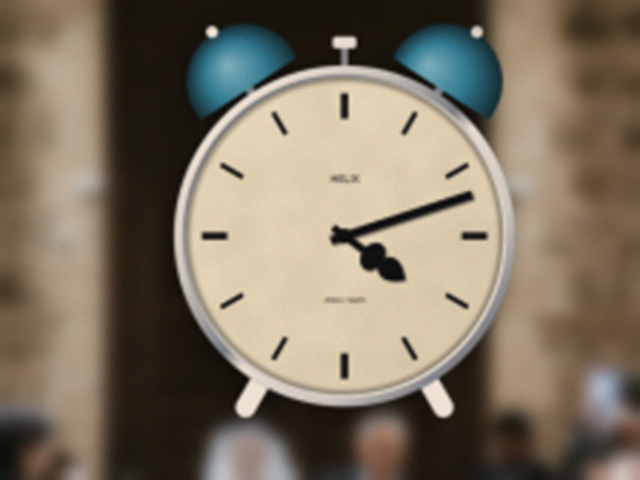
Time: **4:12**
